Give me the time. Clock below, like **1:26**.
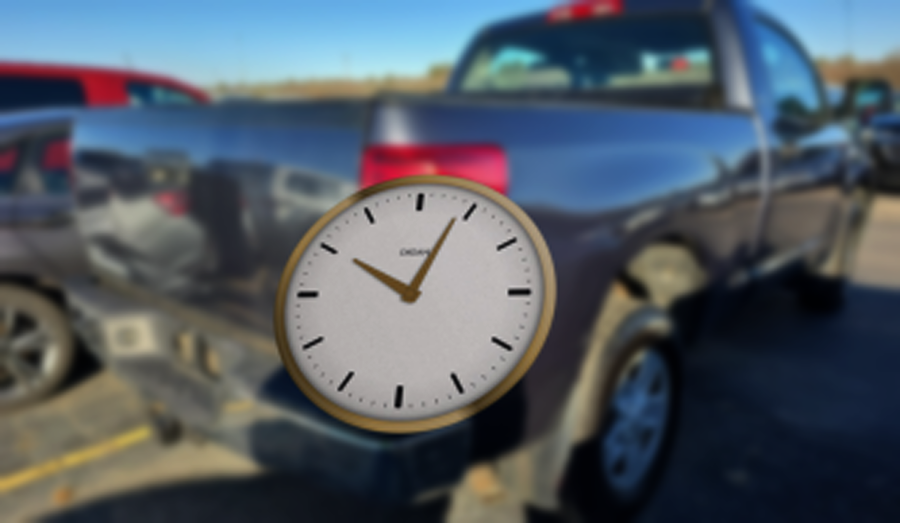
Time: **10:04**
